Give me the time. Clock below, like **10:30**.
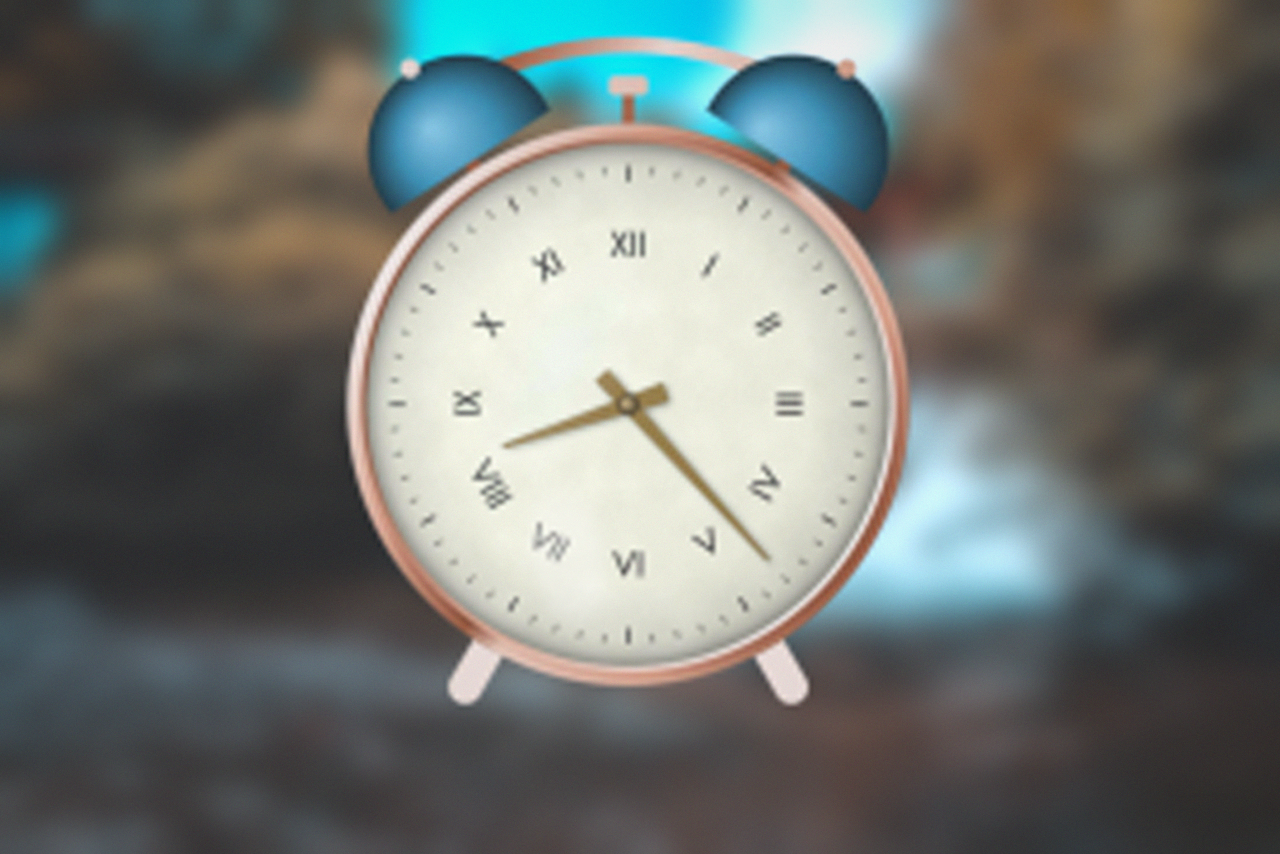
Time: **8:23**
